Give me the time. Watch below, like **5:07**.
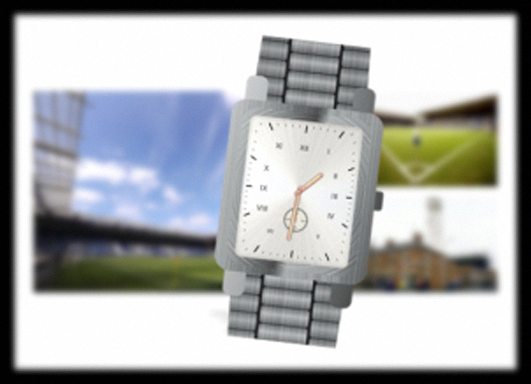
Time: **1:31**
